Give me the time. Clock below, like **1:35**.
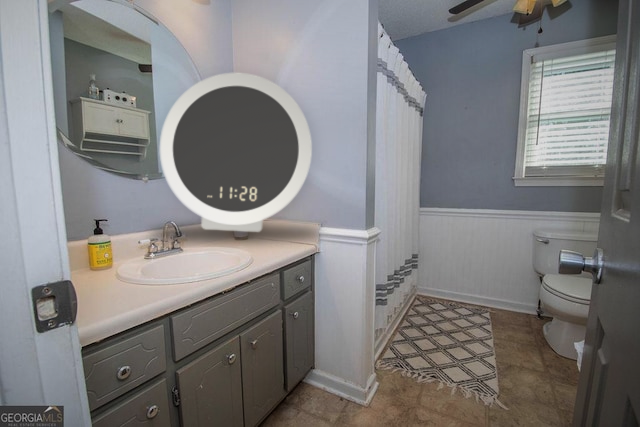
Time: **11:28**
